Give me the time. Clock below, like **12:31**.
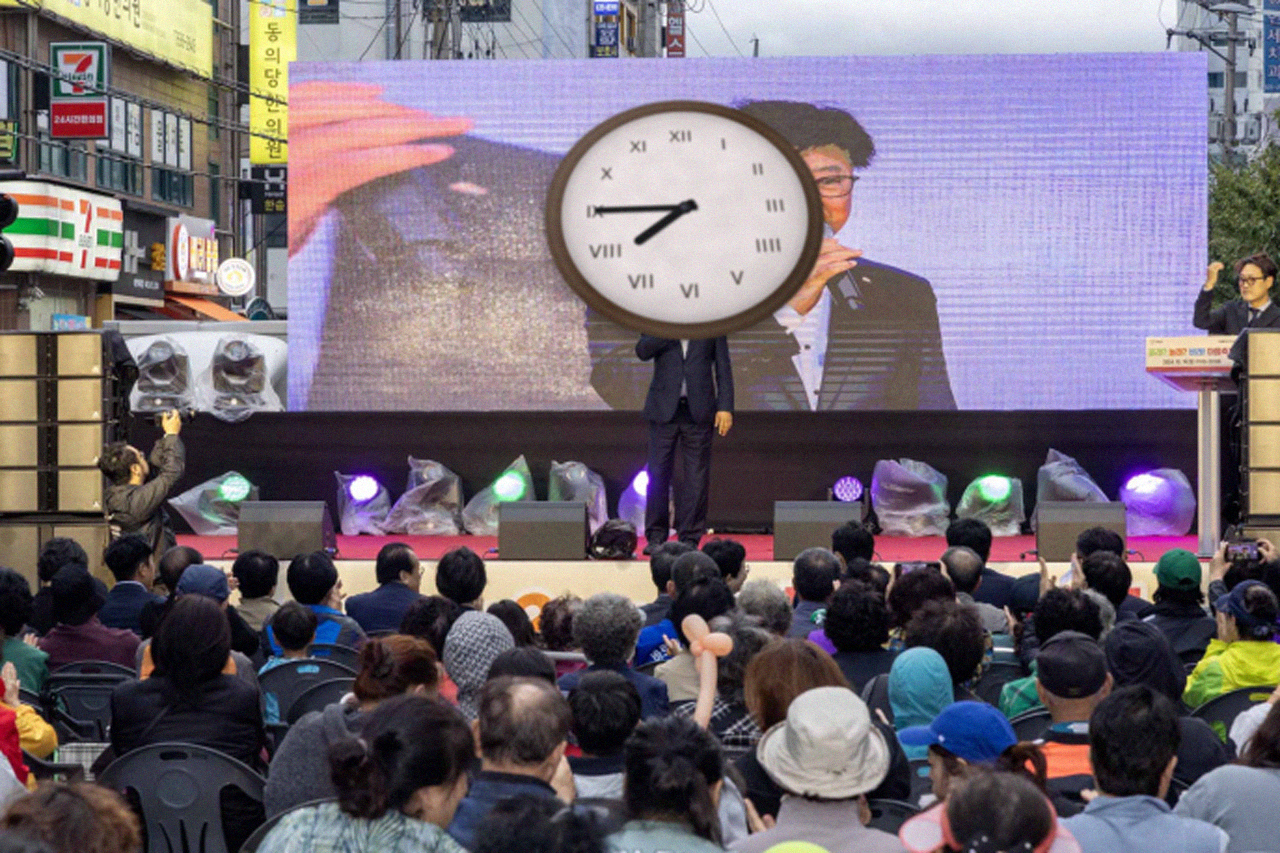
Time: **7:45**
